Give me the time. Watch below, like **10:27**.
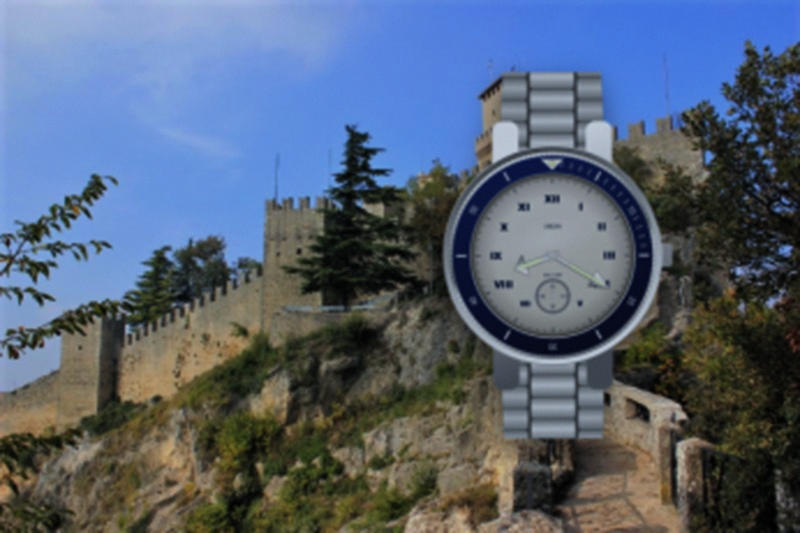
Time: **8:20**
